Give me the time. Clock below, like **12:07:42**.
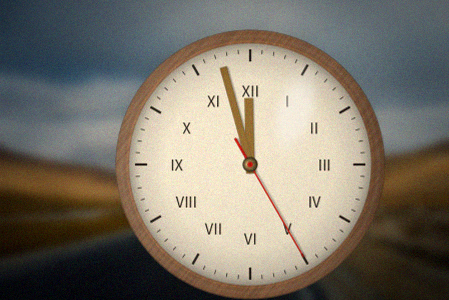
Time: **11:57:25**
